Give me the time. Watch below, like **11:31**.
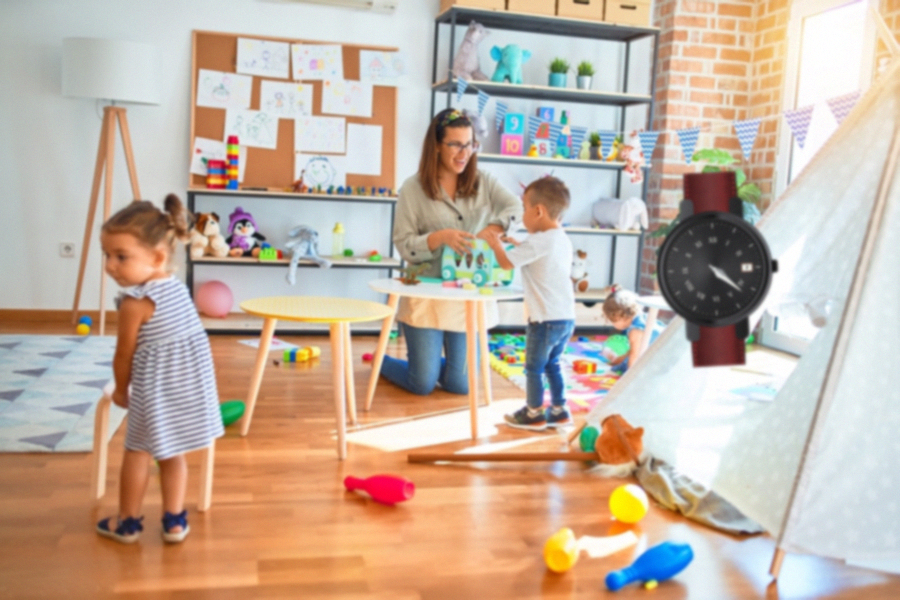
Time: **4:22**
